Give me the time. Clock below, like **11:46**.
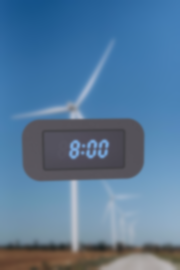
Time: **8:00**
